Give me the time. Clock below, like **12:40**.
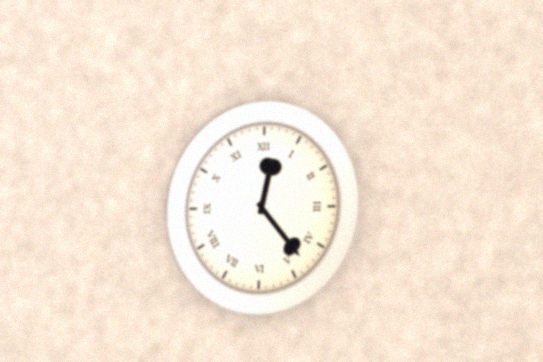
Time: **12:23**
